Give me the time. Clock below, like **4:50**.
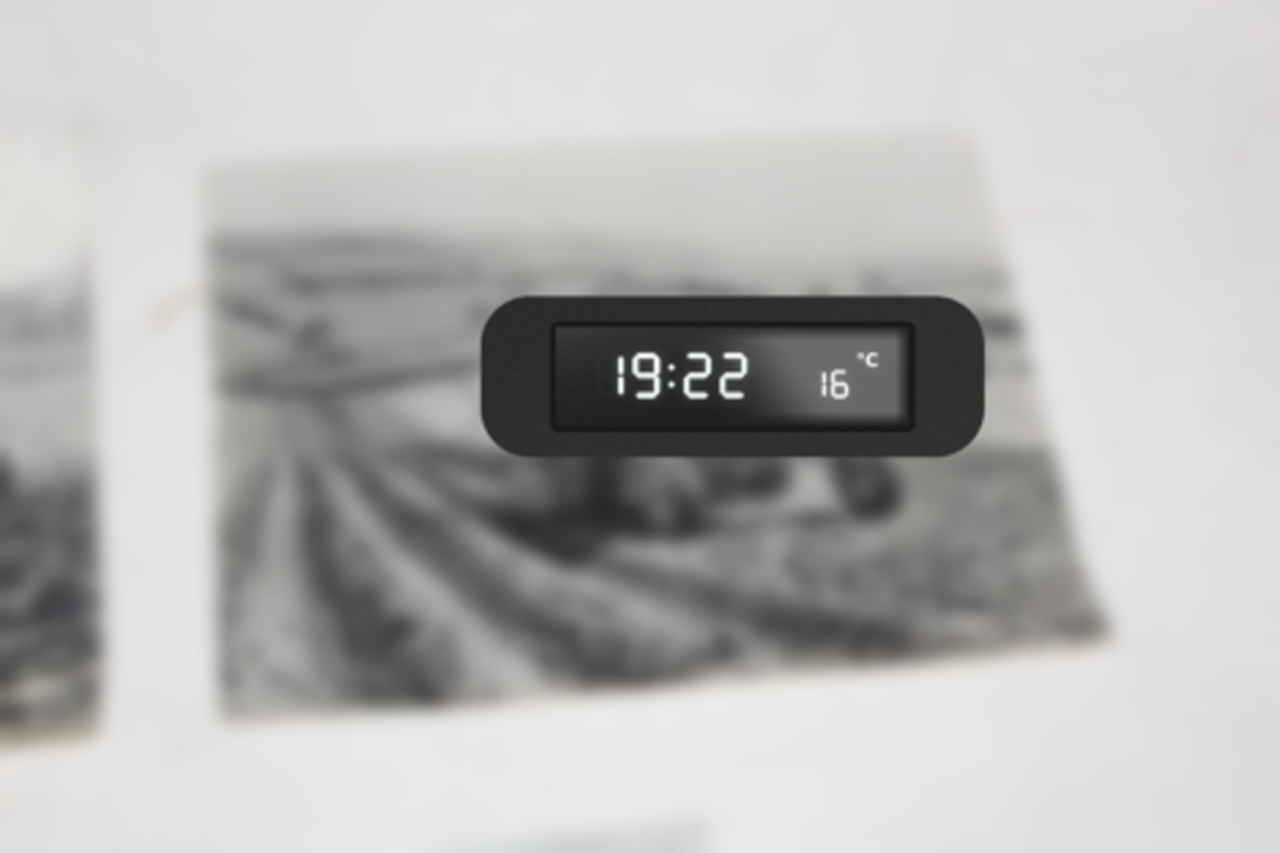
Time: **19:22**
